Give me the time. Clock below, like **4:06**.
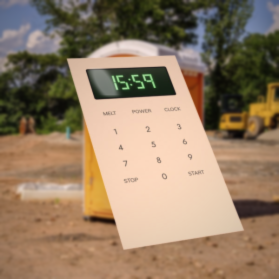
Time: **15:59**
